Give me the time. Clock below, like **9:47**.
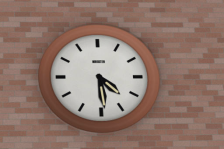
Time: **4:29**
